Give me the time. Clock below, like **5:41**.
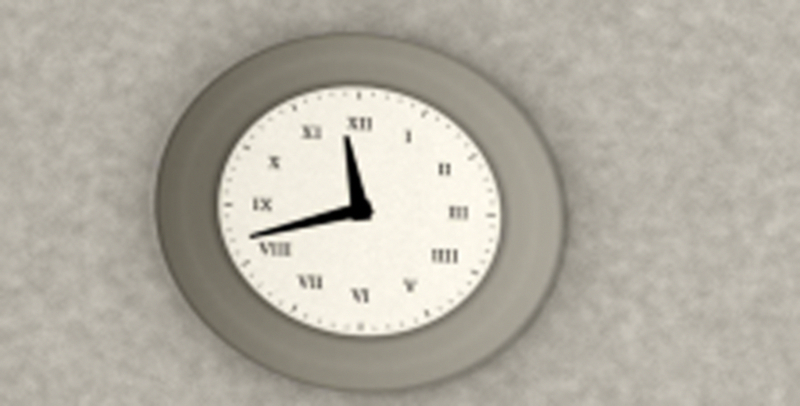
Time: **11:42**
